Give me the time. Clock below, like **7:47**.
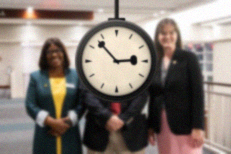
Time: **2:53**
